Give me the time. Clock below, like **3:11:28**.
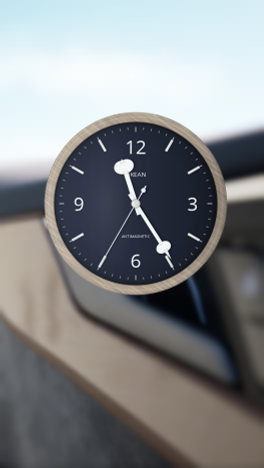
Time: **11:24:35**
